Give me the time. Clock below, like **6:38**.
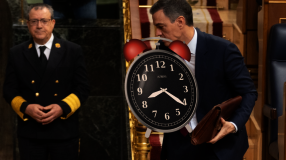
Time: **8:21**
